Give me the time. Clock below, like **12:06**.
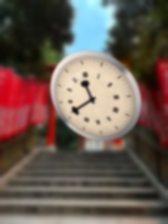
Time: **11:41**
